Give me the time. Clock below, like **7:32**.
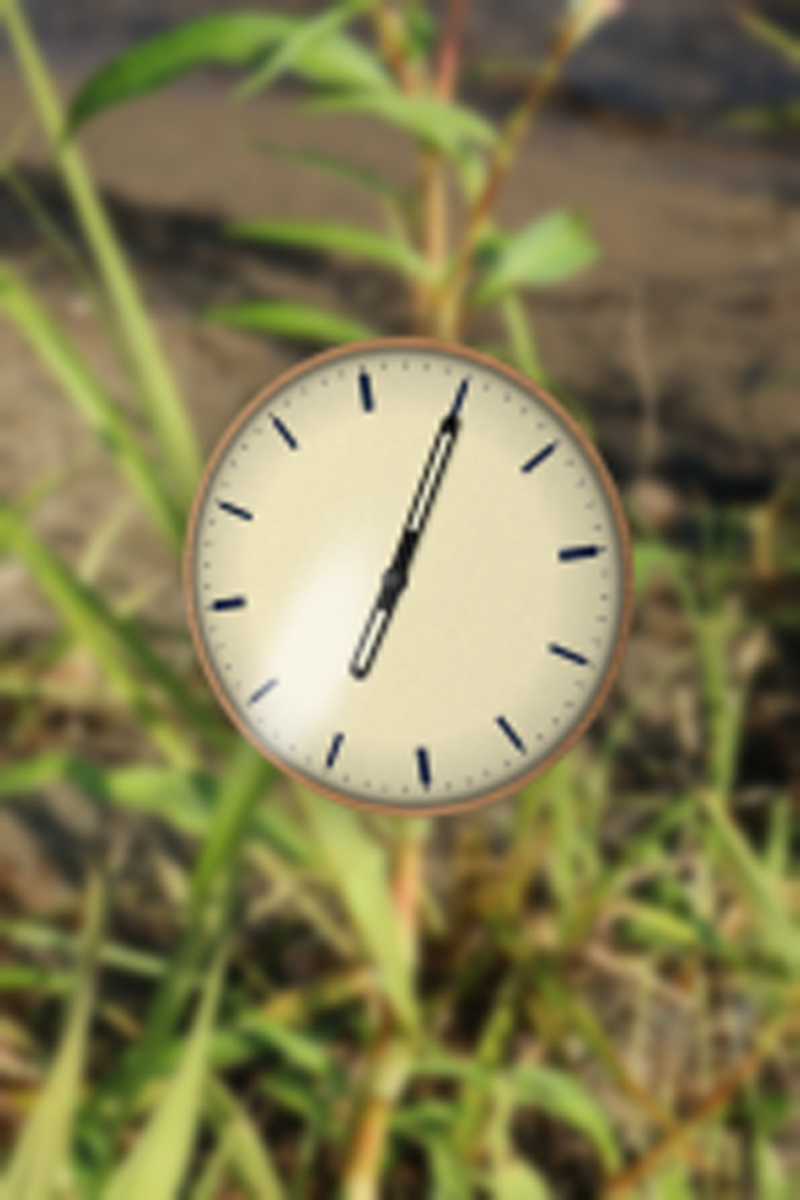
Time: **7:05**
